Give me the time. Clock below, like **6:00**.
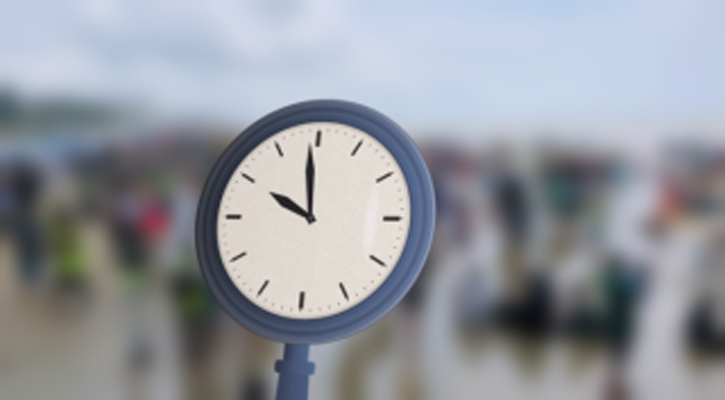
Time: **9:59**
